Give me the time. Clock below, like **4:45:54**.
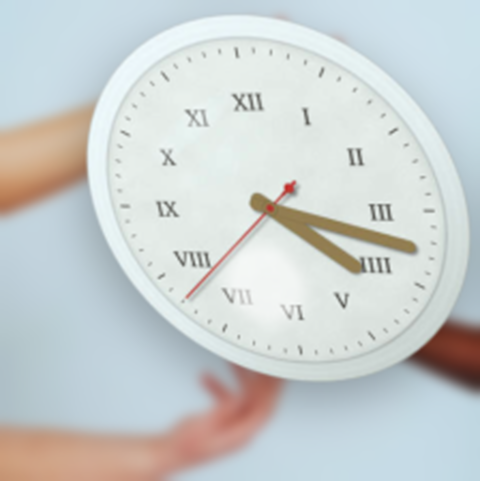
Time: **4:17:38**
